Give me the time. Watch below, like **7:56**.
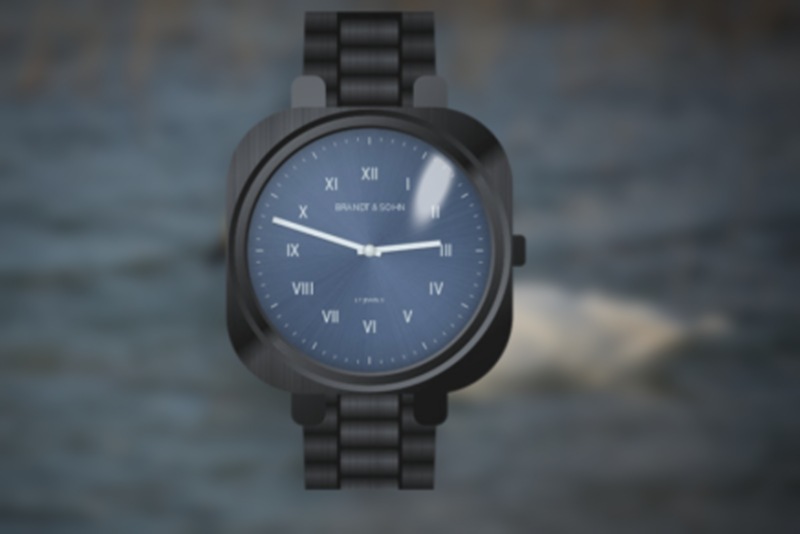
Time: **2:48**
